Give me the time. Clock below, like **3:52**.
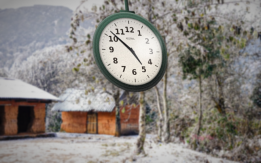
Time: **4:52**
